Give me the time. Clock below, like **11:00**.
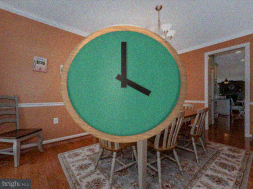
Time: **4:00**
